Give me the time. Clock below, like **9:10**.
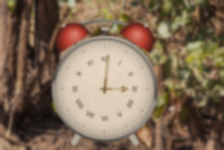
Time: **3:01**
